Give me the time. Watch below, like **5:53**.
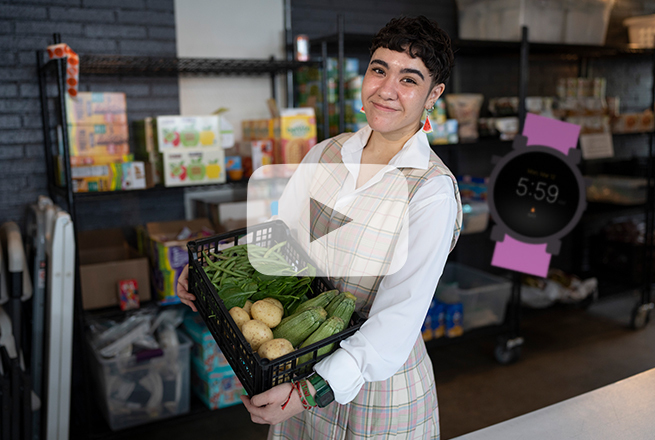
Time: **5:59**
